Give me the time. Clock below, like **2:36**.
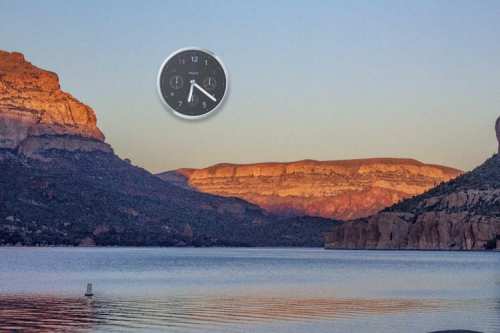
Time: **6:21**
